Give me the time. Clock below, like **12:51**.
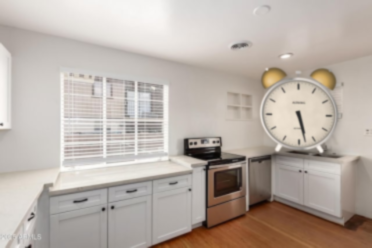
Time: **5:28**
